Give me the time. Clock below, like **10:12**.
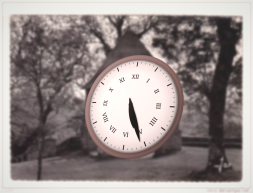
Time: **5:26**
